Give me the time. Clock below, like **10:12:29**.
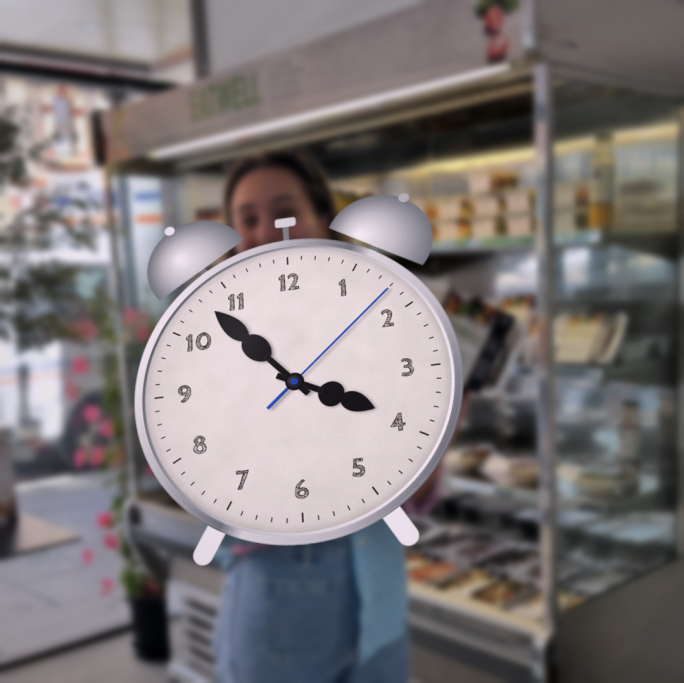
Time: **3:53:08**
